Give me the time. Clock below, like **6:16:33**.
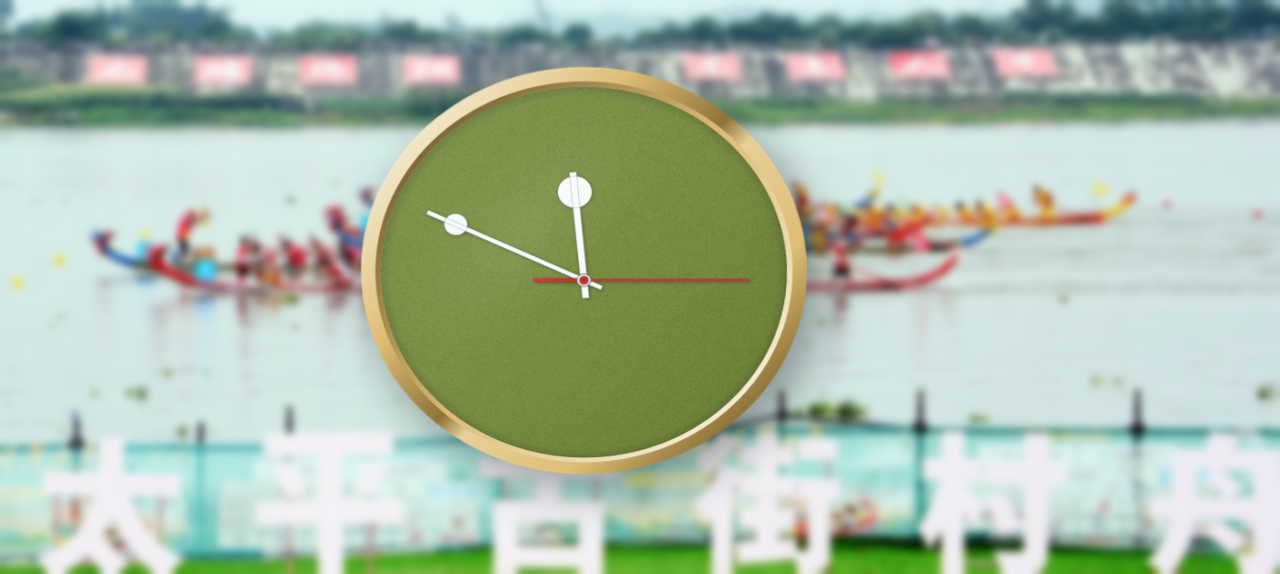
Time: **11:49:15**
